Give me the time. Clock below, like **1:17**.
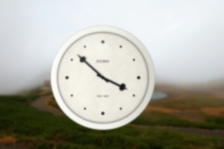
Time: **3:52**
